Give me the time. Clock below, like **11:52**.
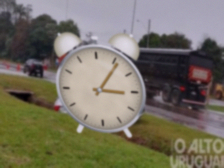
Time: **3:06**
